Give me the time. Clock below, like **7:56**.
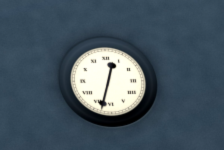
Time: **12:33**
